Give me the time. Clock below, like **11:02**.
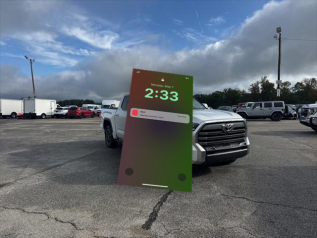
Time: **2:33**
